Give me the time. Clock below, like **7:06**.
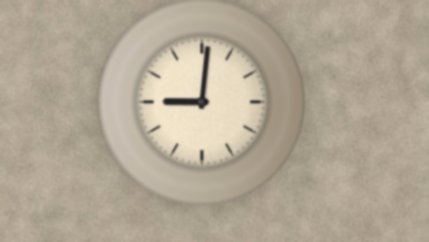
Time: **9:01**
